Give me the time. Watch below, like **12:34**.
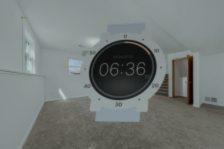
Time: **6:36**
